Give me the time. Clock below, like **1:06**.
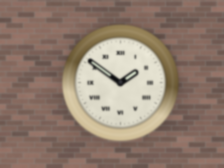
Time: **1:51**
